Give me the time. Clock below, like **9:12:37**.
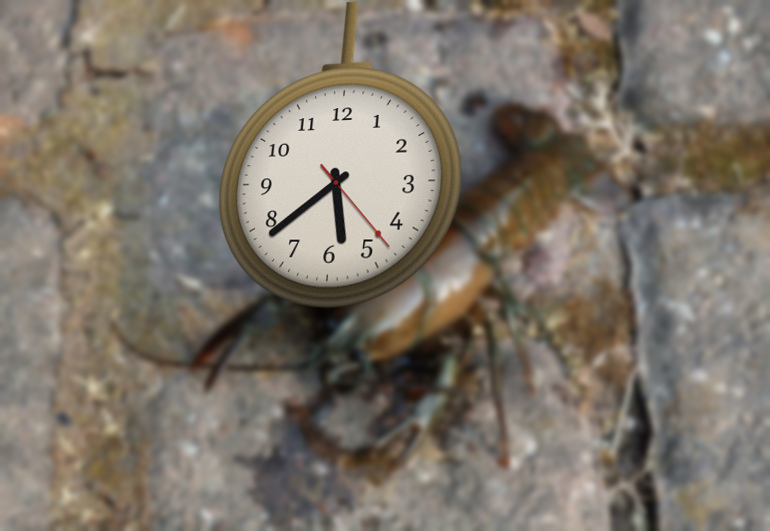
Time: **5:38:23**
